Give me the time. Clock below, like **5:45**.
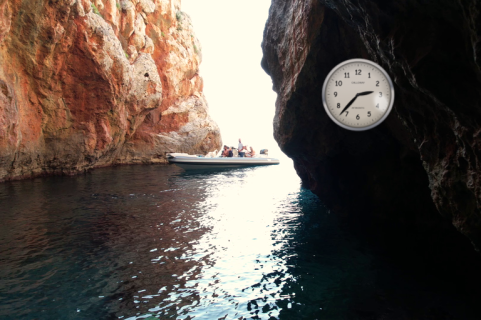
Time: **2:37**
